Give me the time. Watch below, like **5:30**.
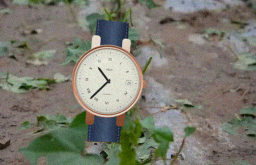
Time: **10:37**
